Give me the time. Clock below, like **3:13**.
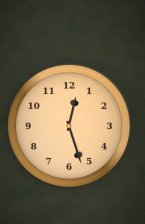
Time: **12:27**
